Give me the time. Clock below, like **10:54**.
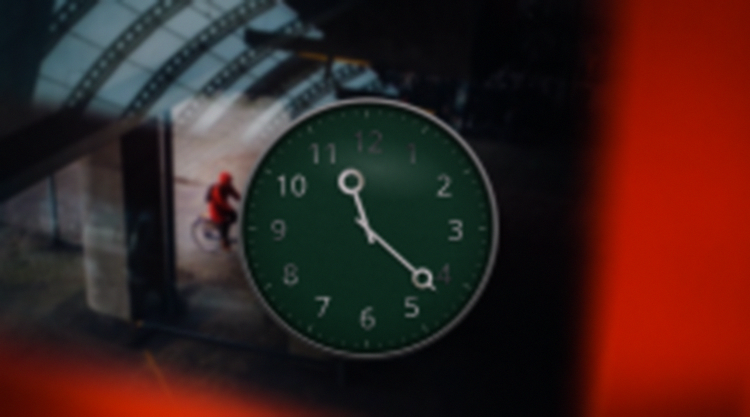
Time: **11:22**
